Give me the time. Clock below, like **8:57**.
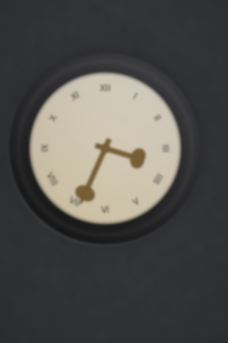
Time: **3:34**
